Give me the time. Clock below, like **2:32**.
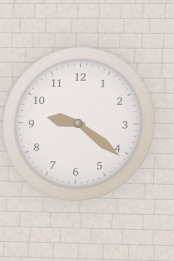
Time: **9:21**
